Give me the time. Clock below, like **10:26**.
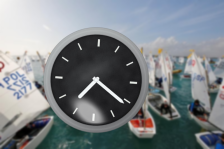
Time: **7:21**
